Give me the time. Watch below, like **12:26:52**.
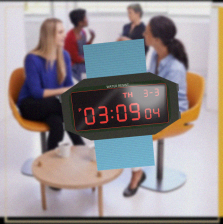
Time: **3:09:04**
